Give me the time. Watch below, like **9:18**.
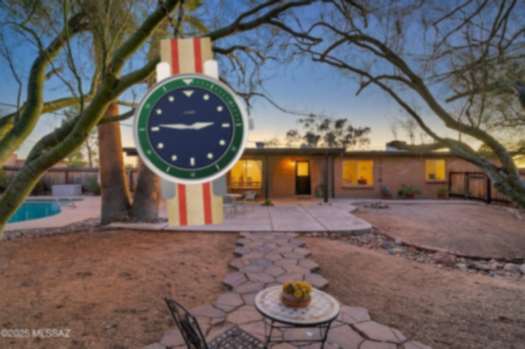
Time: **2:46**
